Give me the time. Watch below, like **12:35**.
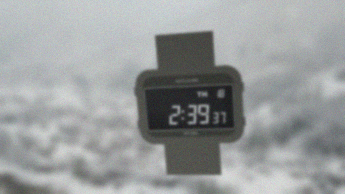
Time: **2:39**
